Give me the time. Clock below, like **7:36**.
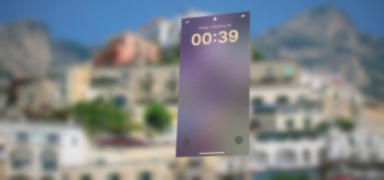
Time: **0:39**
